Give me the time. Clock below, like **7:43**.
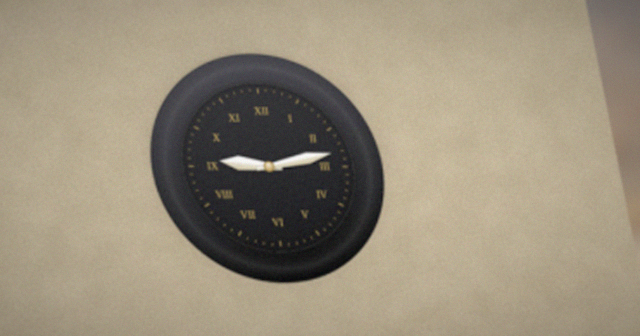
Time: **9:13**
